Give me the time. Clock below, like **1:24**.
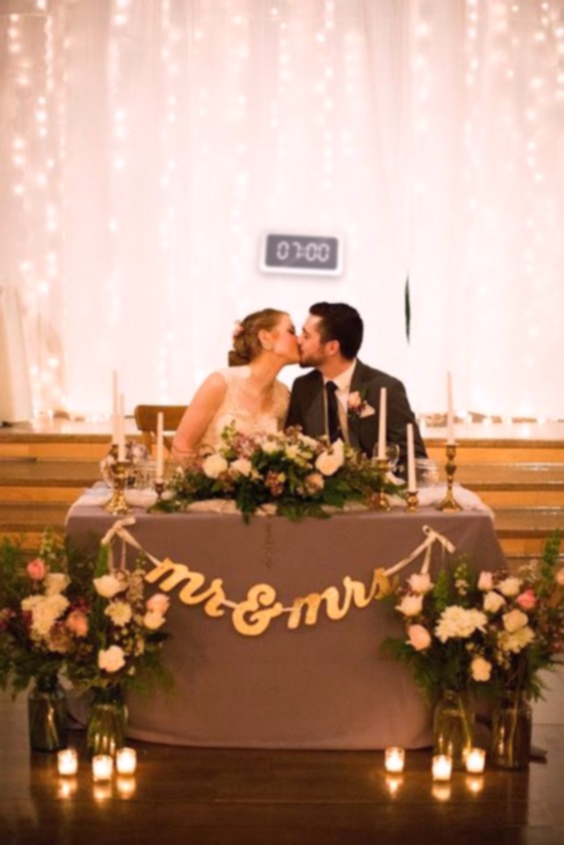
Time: **7:00**
